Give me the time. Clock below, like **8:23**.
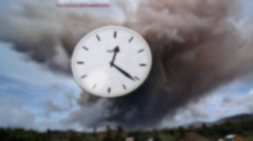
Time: **12:21**
